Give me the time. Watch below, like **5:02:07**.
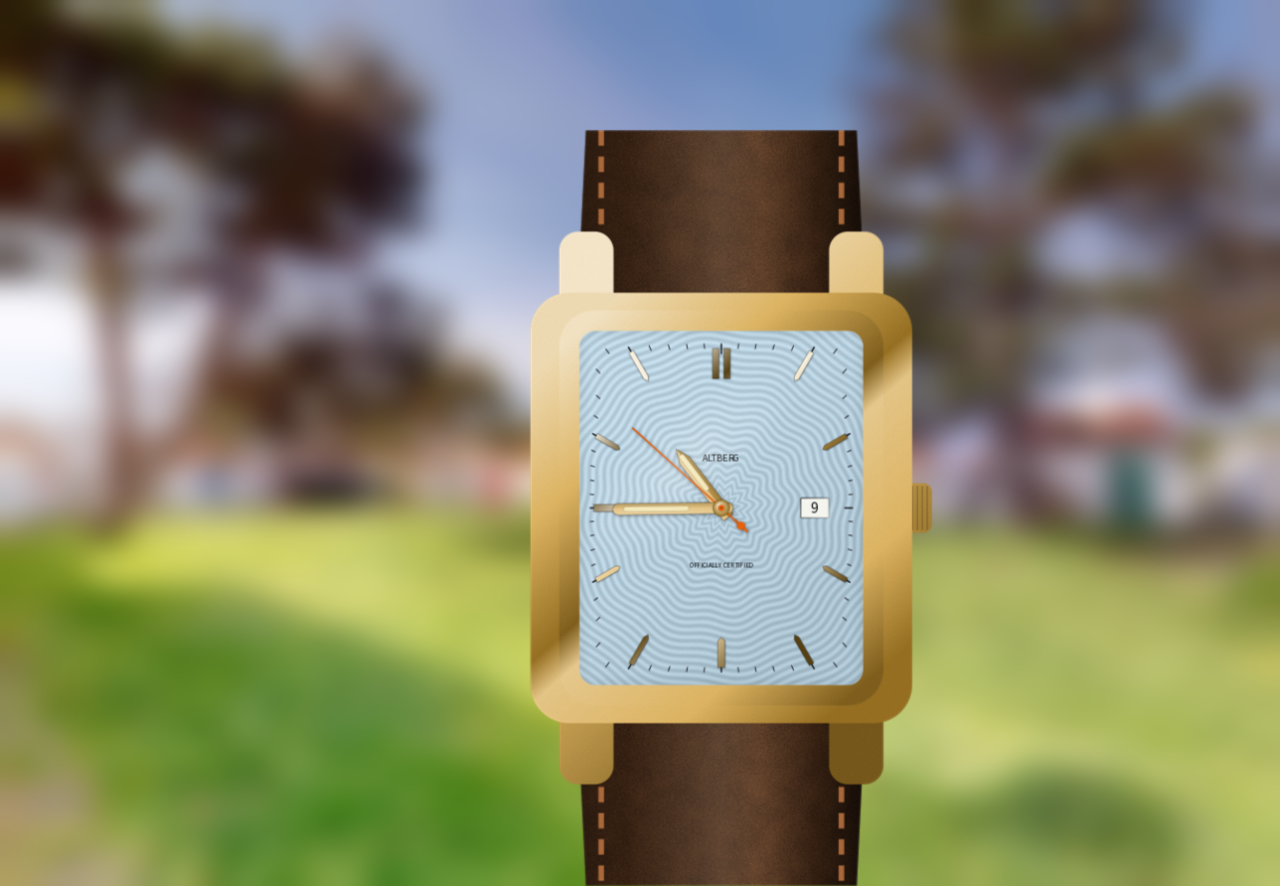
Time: **10:44:52**
